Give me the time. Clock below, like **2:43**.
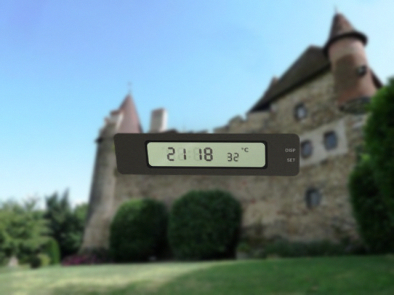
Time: **21:18**
